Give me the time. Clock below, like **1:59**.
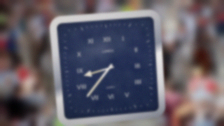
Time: **8:37**
